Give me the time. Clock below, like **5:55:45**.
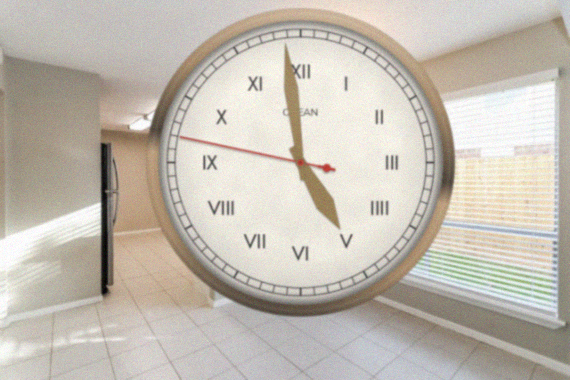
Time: **4:58:47**
